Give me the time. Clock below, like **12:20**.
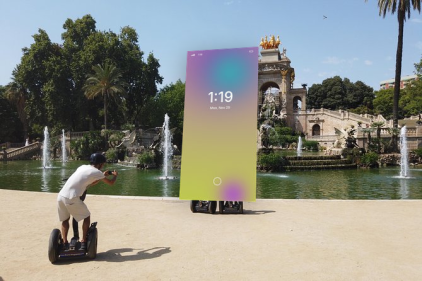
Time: **1:19**
